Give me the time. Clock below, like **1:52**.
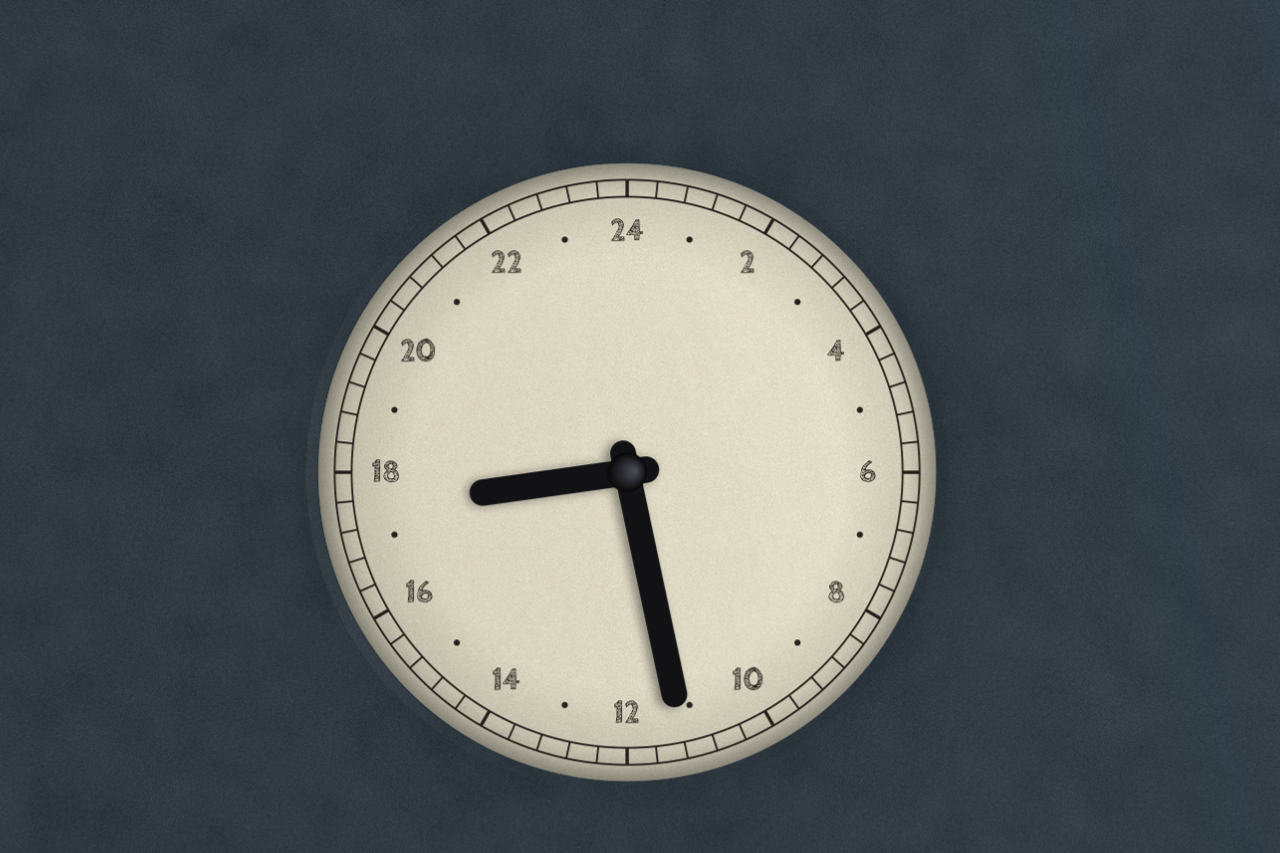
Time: **17:28**
